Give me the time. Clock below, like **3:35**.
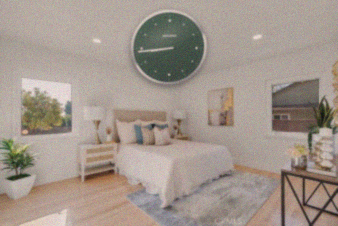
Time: **8:44**
